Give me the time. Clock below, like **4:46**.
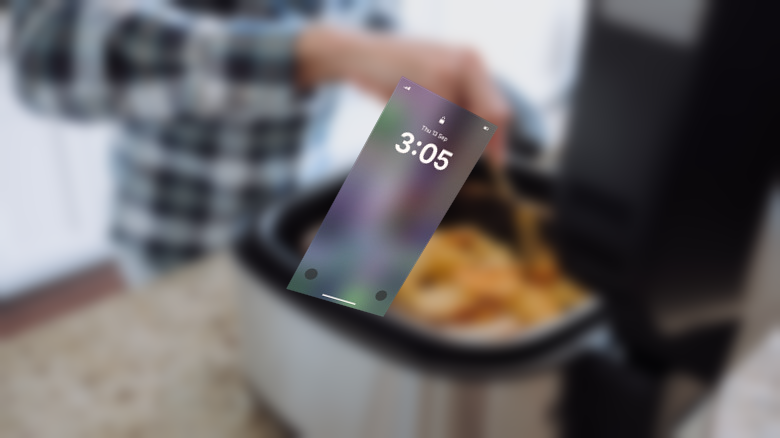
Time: **3:05**
